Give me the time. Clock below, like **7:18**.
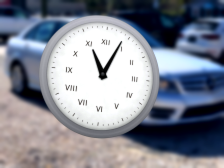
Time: **11:04**
